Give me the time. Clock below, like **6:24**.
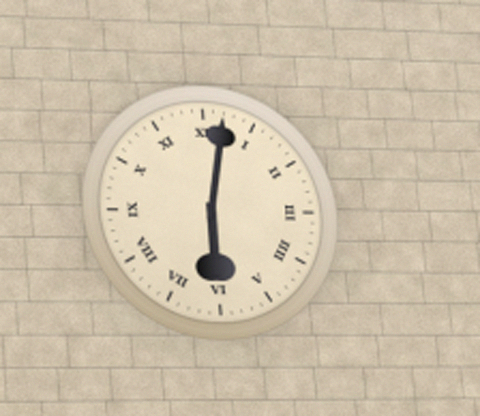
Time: **6:02**
